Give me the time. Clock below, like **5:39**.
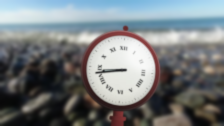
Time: **8:43**
